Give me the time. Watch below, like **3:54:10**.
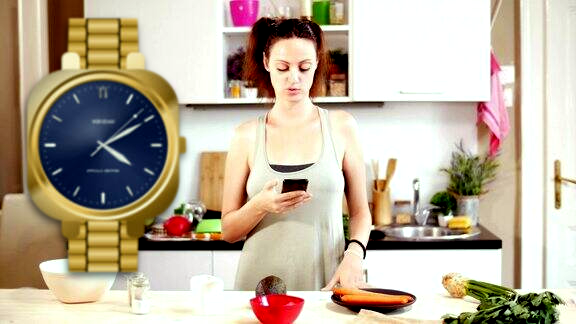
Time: **4:10:08**
